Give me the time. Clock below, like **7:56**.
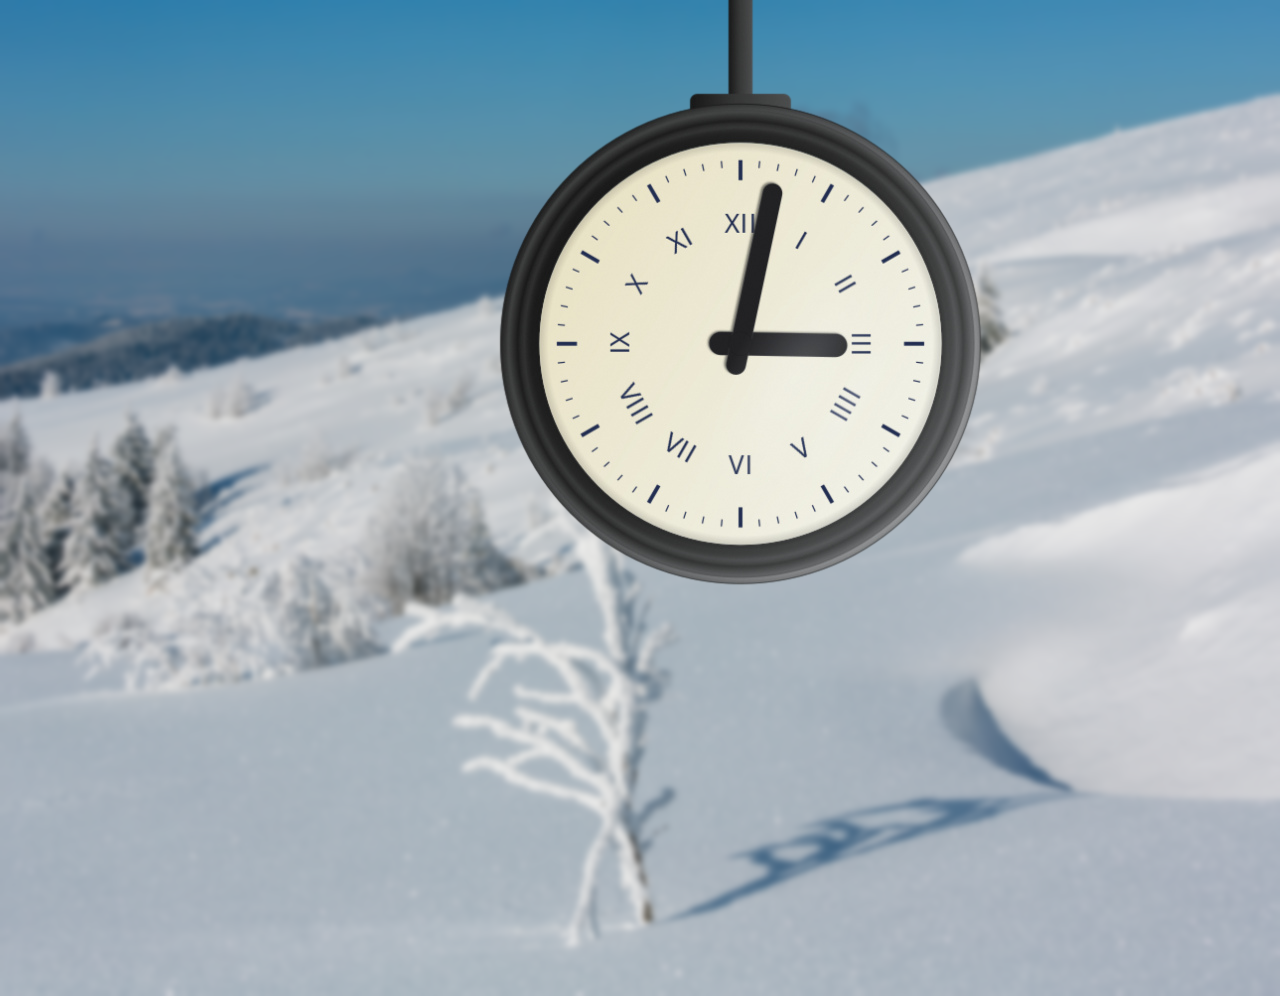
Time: **3:02**
